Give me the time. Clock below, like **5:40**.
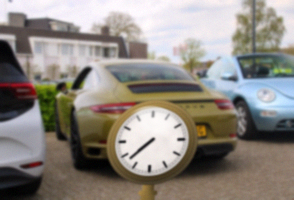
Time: **7:38**
